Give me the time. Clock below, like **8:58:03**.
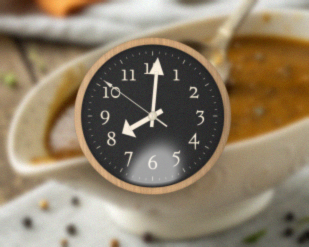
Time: **8:00:51**
